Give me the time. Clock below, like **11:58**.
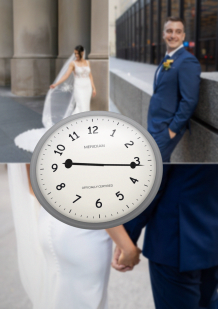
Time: **9:16**
